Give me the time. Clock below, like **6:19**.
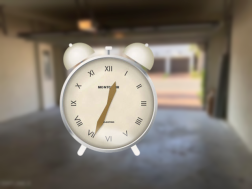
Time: **12:34**
